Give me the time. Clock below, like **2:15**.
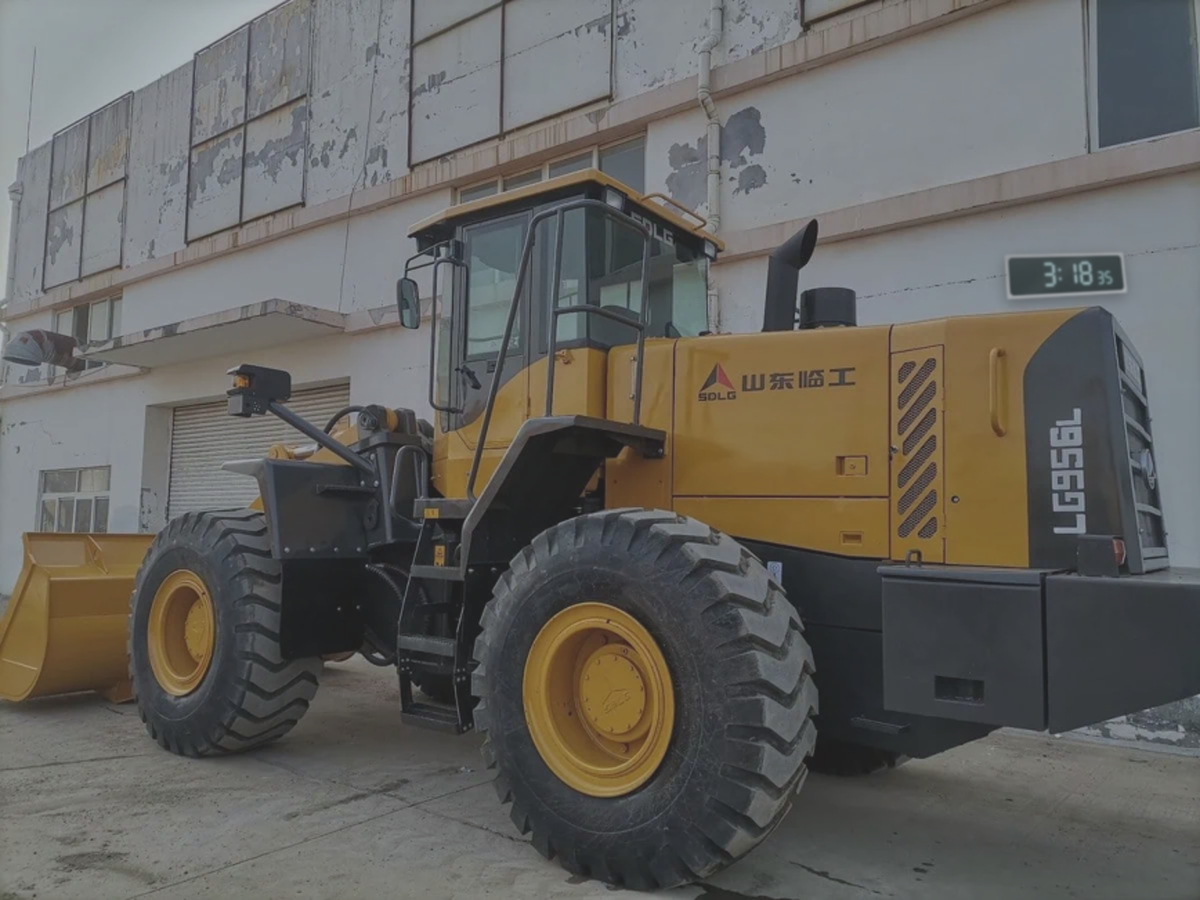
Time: **3:18**
